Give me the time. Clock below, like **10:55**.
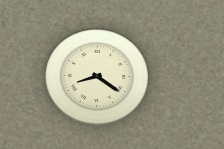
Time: **8:21**
